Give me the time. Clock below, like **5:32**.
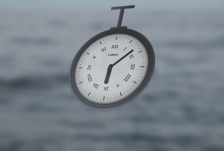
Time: **6:08**
